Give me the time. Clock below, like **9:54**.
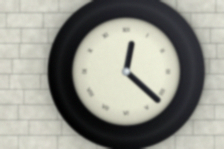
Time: **12:22**
